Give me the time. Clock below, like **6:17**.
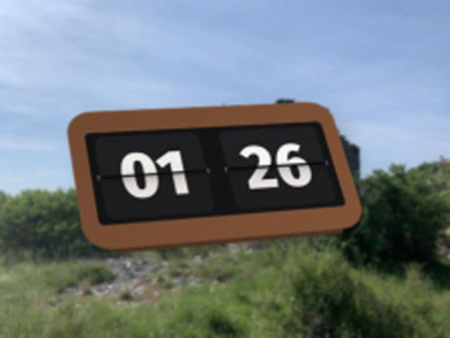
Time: **1:26**
